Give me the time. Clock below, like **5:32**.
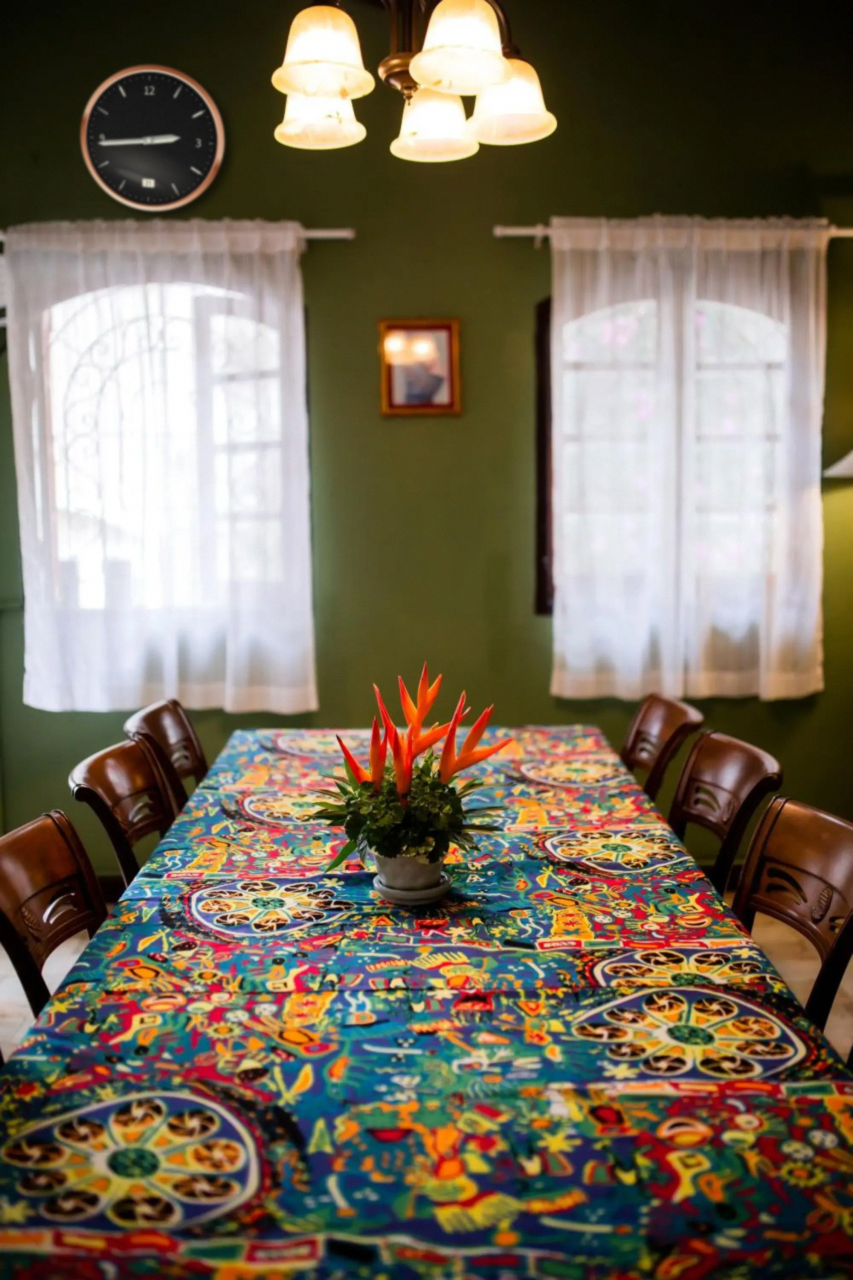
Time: **2:44**
